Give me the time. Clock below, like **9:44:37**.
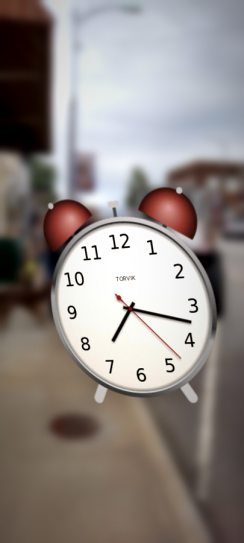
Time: **7:17:23**
